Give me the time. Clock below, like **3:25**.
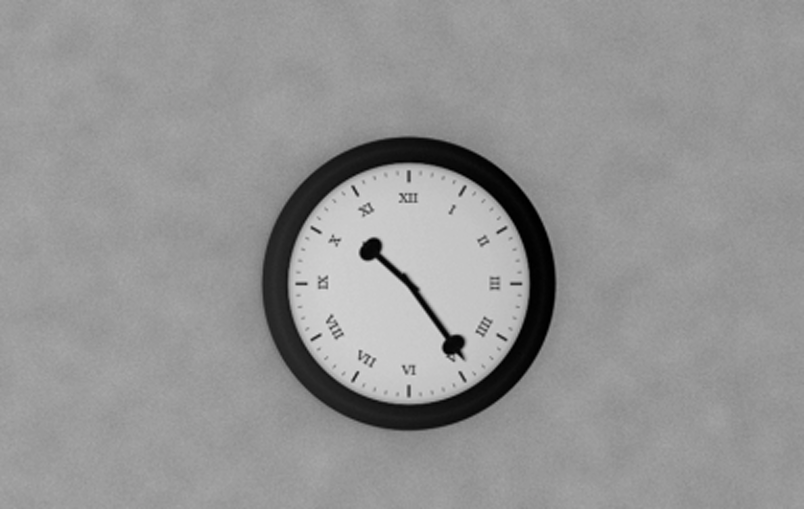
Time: **10:24**
